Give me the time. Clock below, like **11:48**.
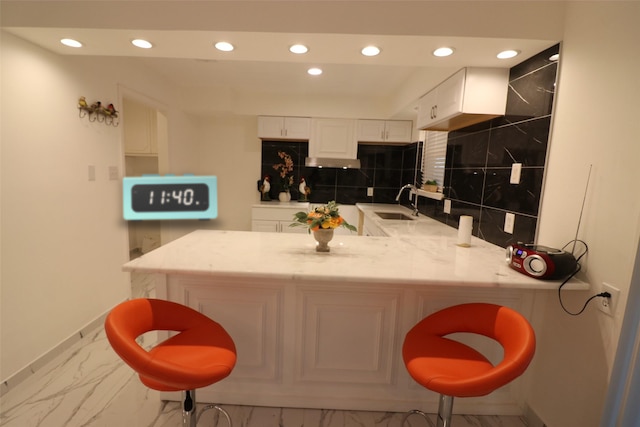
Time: **11:40**
